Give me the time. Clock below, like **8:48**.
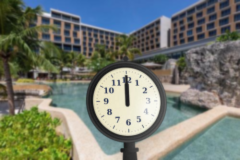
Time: **12:00**
